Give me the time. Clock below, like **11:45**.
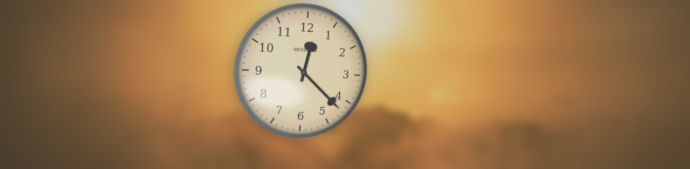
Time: **12:22**
